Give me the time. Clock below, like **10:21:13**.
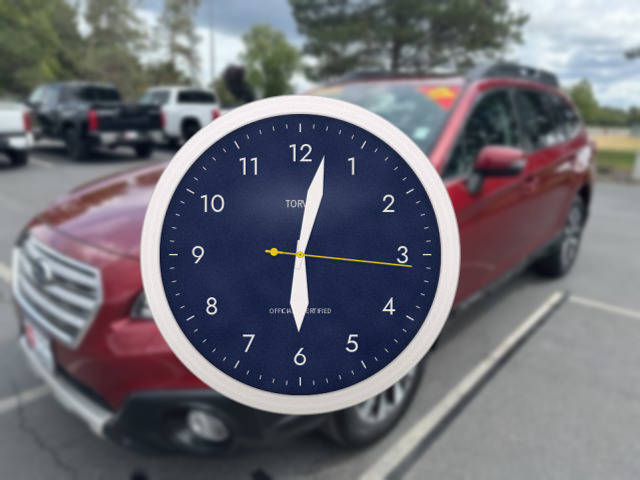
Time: **6:02:16**
